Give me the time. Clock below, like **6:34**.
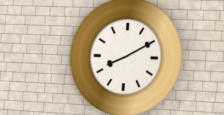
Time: **8:10**
